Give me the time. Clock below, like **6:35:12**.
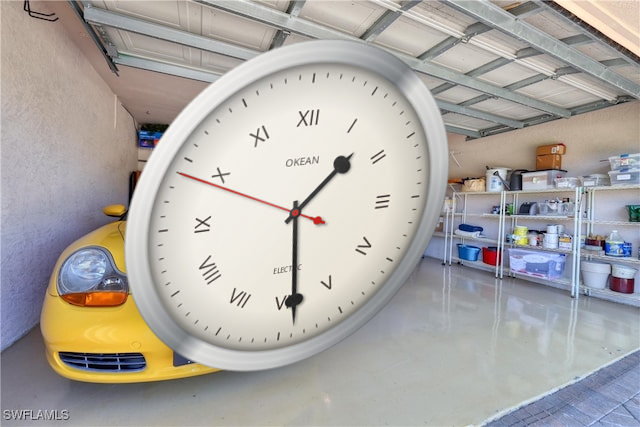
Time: **1:28:49**
